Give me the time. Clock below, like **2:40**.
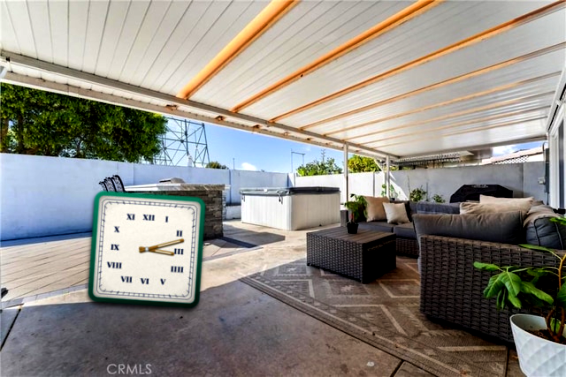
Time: **3:12**
